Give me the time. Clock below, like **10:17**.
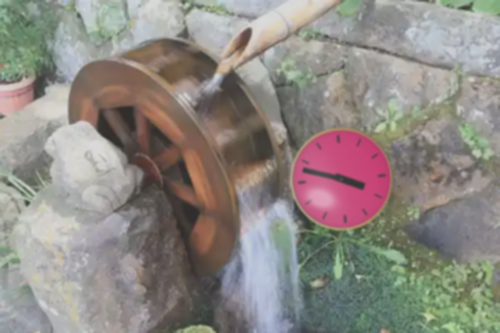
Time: **3:48**
